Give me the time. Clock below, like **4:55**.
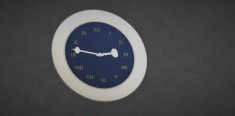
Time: **2:47**
